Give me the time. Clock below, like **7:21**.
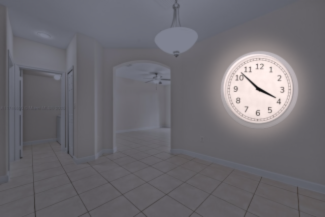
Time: **3:52**
